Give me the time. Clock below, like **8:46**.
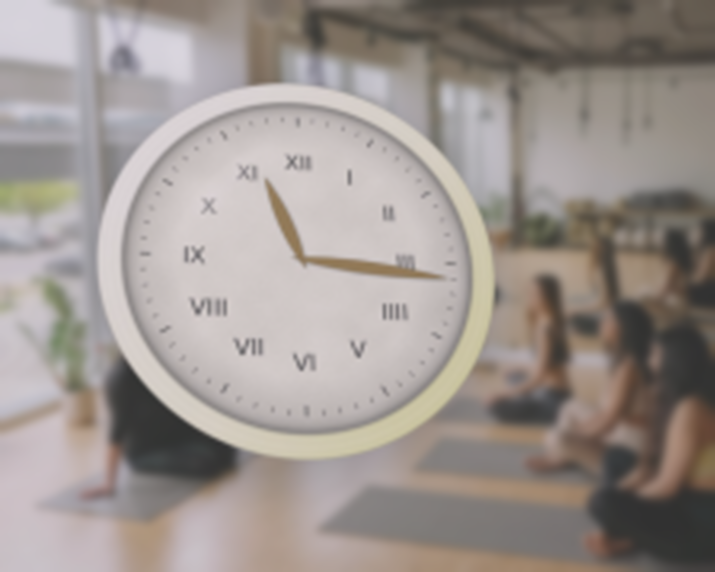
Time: **11:16**
